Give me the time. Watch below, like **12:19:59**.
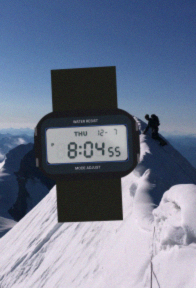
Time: **8:04:55**
